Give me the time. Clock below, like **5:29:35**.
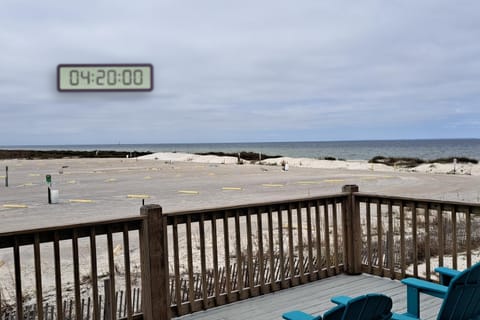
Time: **4:20:00**
